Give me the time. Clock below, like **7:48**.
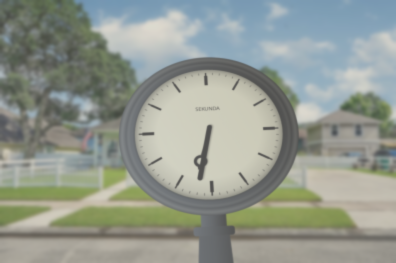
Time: **6:32**
